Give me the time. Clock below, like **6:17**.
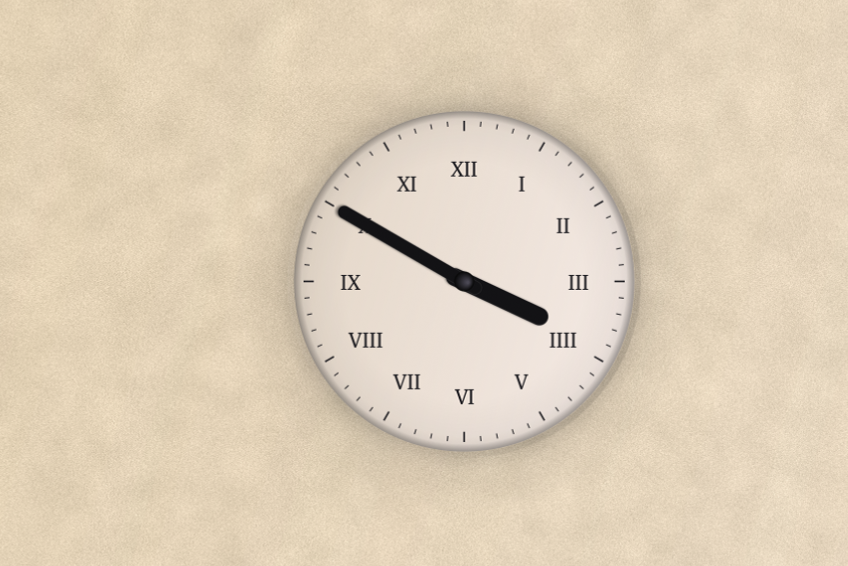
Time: **3:50**
